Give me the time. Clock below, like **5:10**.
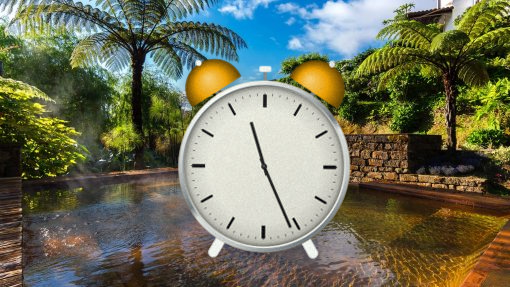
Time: **11:26**
